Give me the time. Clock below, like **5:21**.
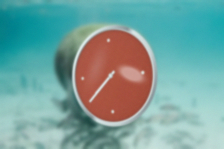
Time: **7:38**
